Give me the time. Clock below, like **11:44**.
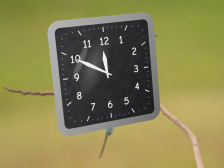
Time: **11:50**
